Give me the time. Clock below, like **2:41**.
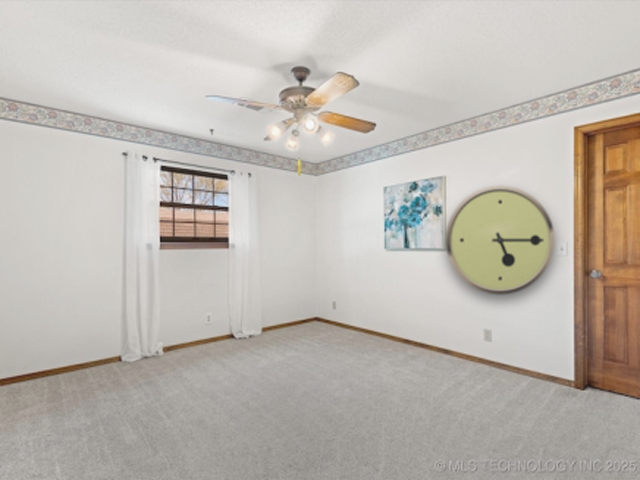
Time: **5:15**
